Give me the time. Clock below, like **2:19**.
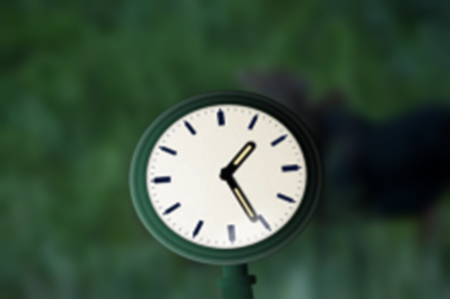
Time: **1:26**
